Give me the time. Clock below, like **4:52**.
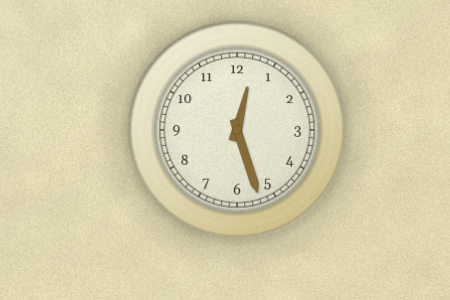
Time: **12:27**
